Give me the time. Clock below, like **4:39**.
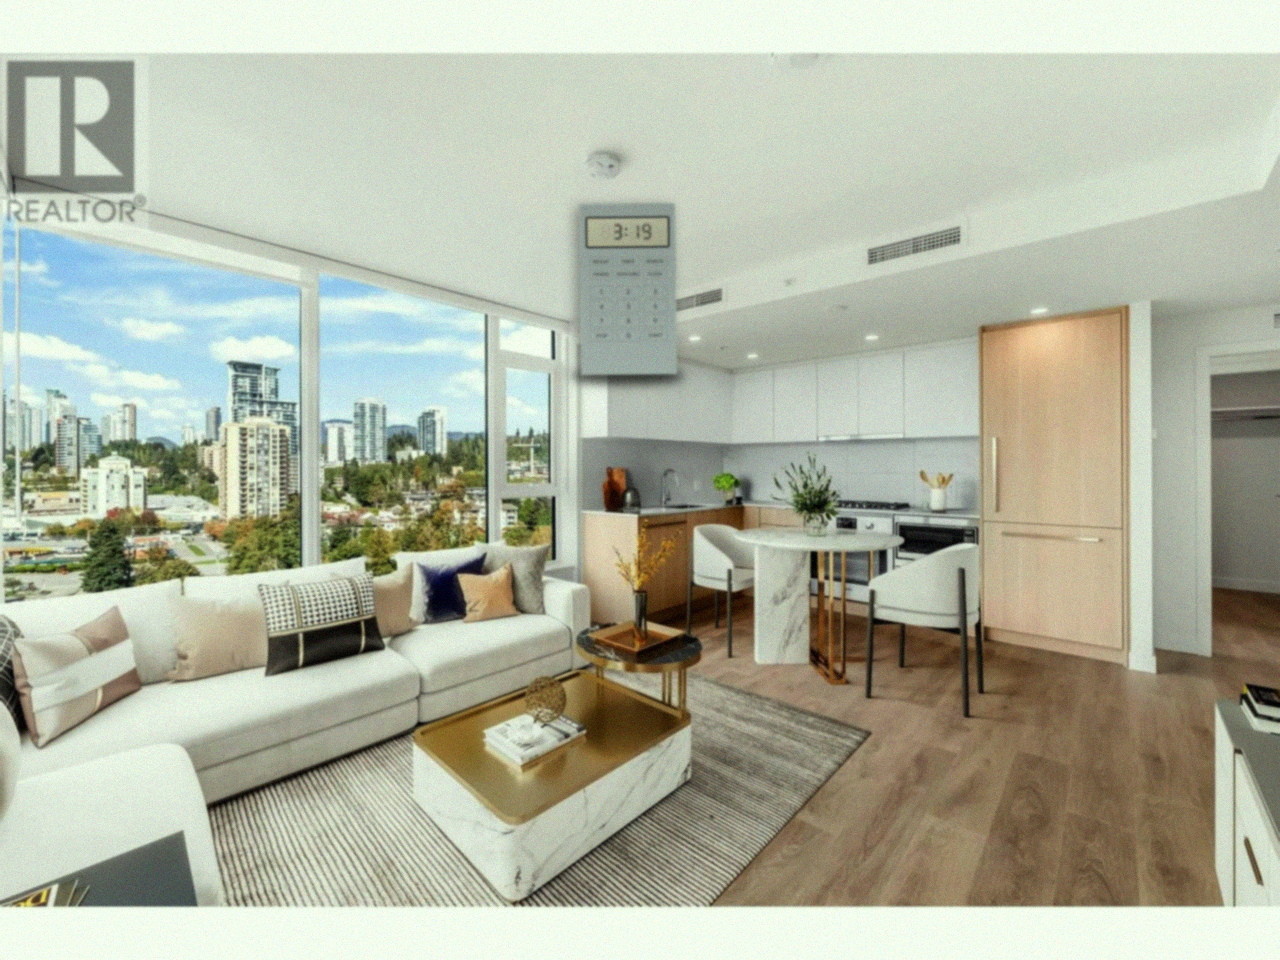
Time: **3:19**
